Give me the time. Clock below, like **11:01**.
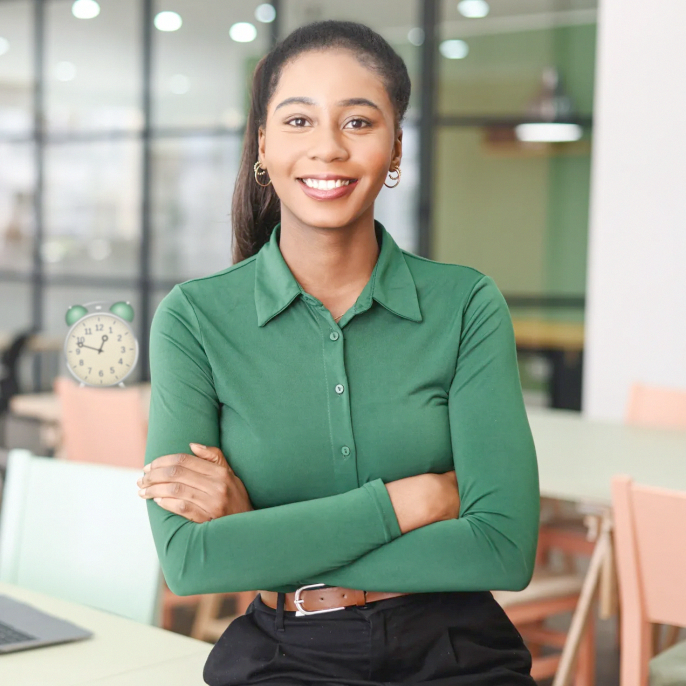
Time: **12:48**
